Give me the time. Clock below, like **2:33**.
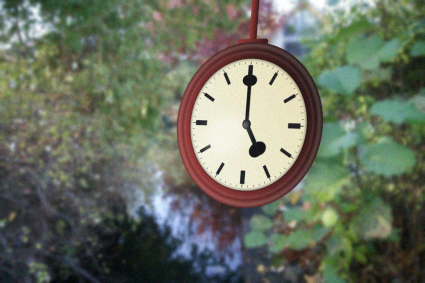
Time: **5:00**
